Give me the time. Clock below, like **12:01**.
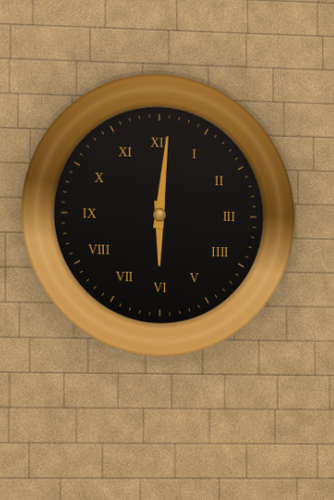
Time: **6:01**
